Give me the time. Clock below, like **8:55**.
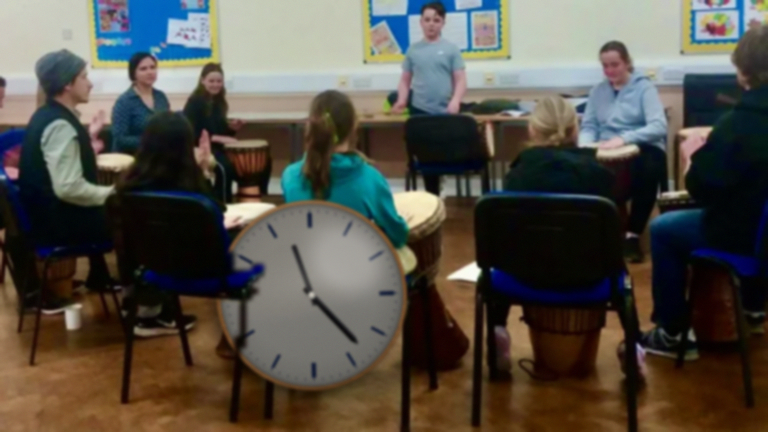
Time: **11:23**
